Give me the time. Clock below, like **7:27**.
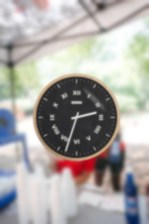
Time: **2:33**
